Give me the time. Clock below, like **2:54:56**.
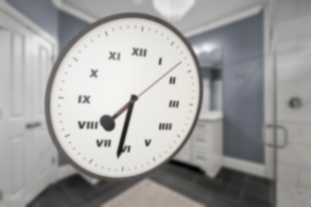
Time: **7:31:08**
